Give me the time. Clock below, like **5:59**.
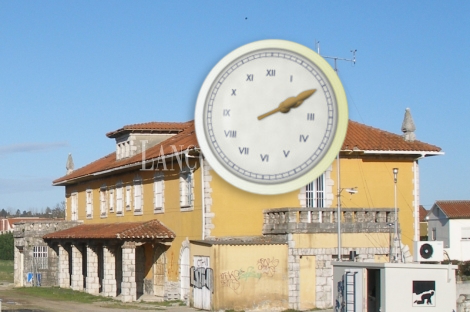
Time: **2:10**
